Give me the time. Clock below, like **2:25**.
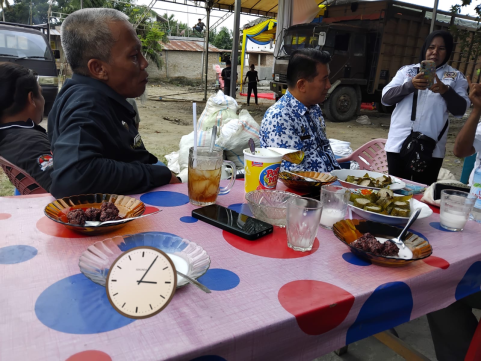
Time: **3:05**
